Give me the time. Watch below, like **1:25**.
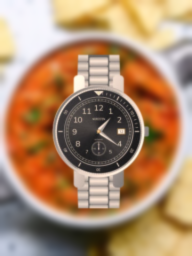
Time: **1:21**
